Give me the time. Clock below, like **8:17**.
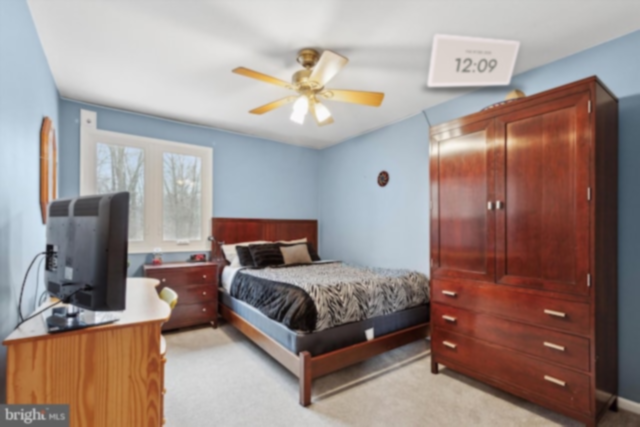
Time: **12:09**
